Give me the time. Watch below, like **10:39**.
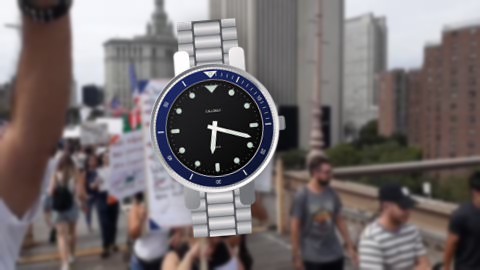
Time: **6:18**
